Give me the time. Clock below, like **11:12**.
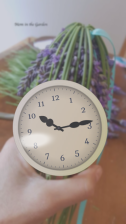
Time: **10:14**
